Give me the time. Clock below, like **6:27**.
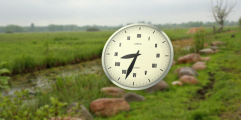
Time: **8:33**
